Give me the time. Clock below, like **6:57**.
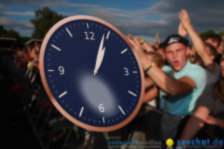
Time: **1:04**
